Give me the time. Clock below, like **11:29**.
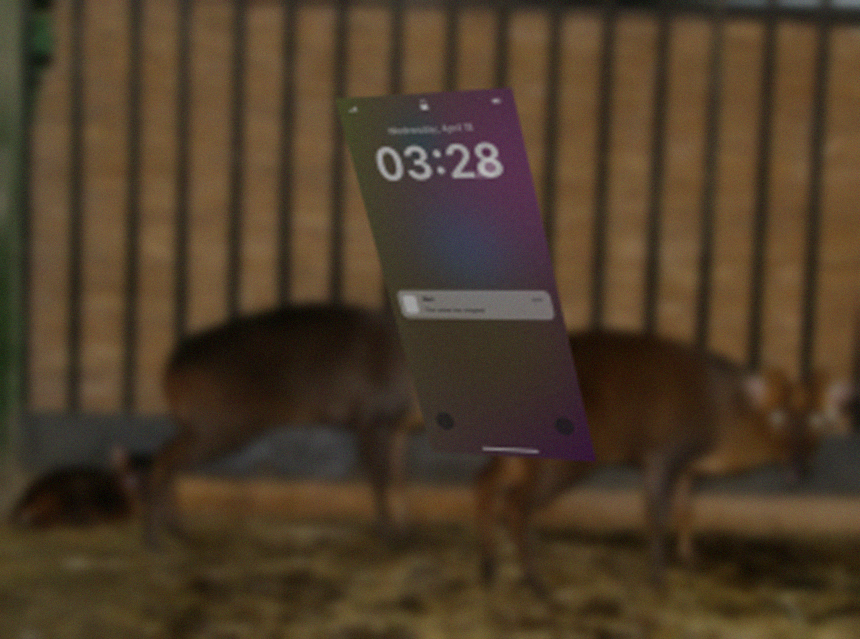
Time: **3:28**
